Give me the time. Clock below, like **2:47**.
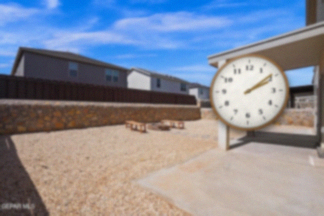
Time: **2:09**
